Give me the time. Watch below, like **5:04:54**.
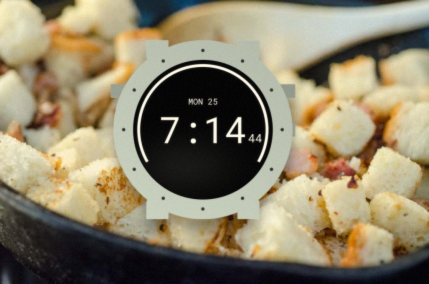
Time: **7:14:44**
